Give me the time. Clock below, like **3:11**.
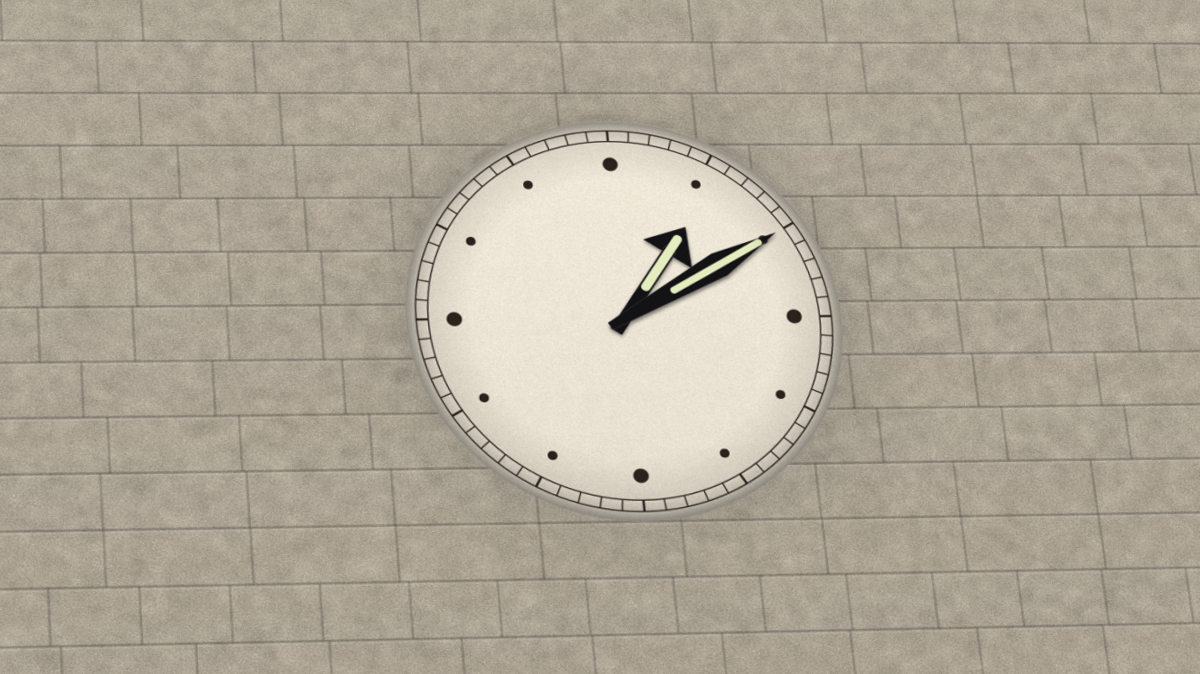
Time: **1:10**
